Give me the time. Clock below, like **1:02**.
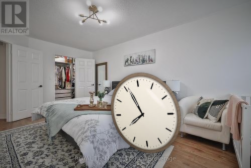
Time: **7:56**
